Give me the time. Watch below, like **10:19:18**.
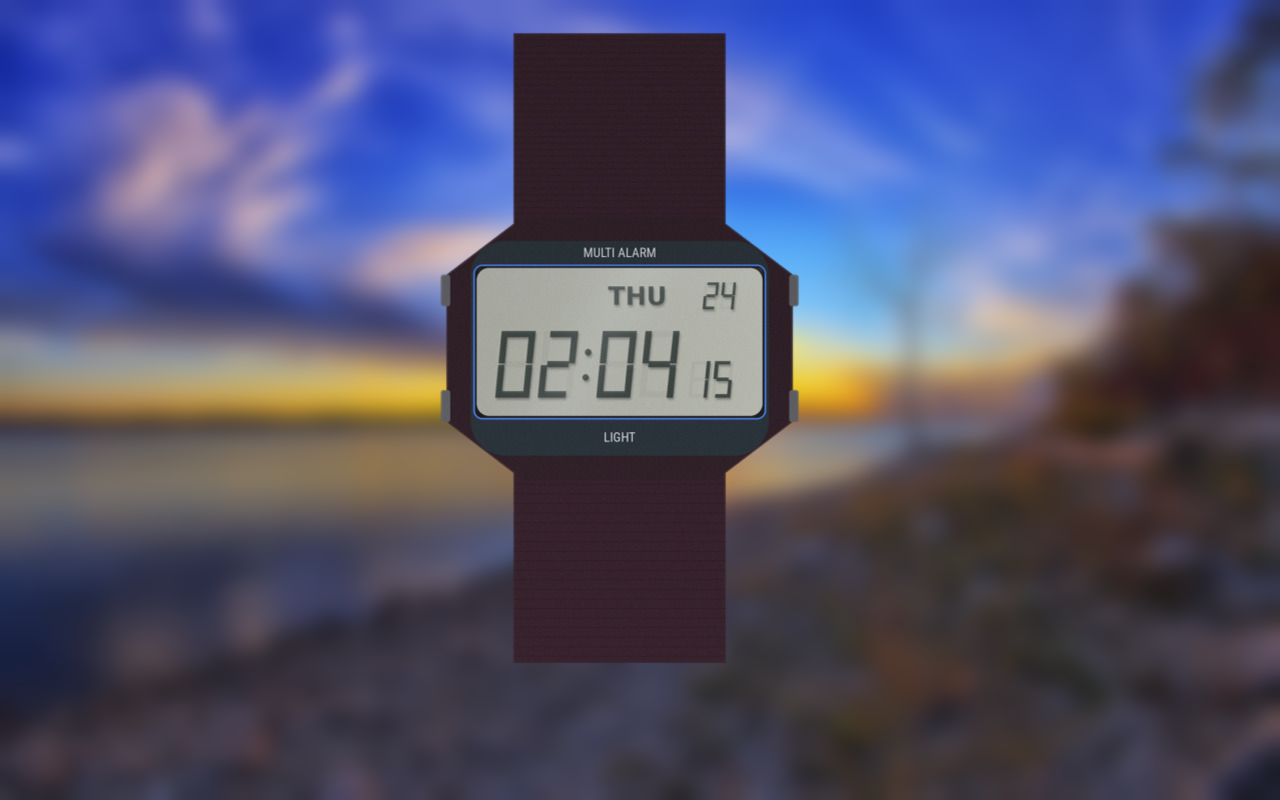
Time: **2:04:15**
